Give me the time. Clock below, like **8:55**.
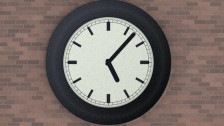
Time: **5:07**
